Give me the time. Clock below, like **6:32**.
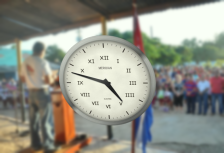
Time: **4:48**
